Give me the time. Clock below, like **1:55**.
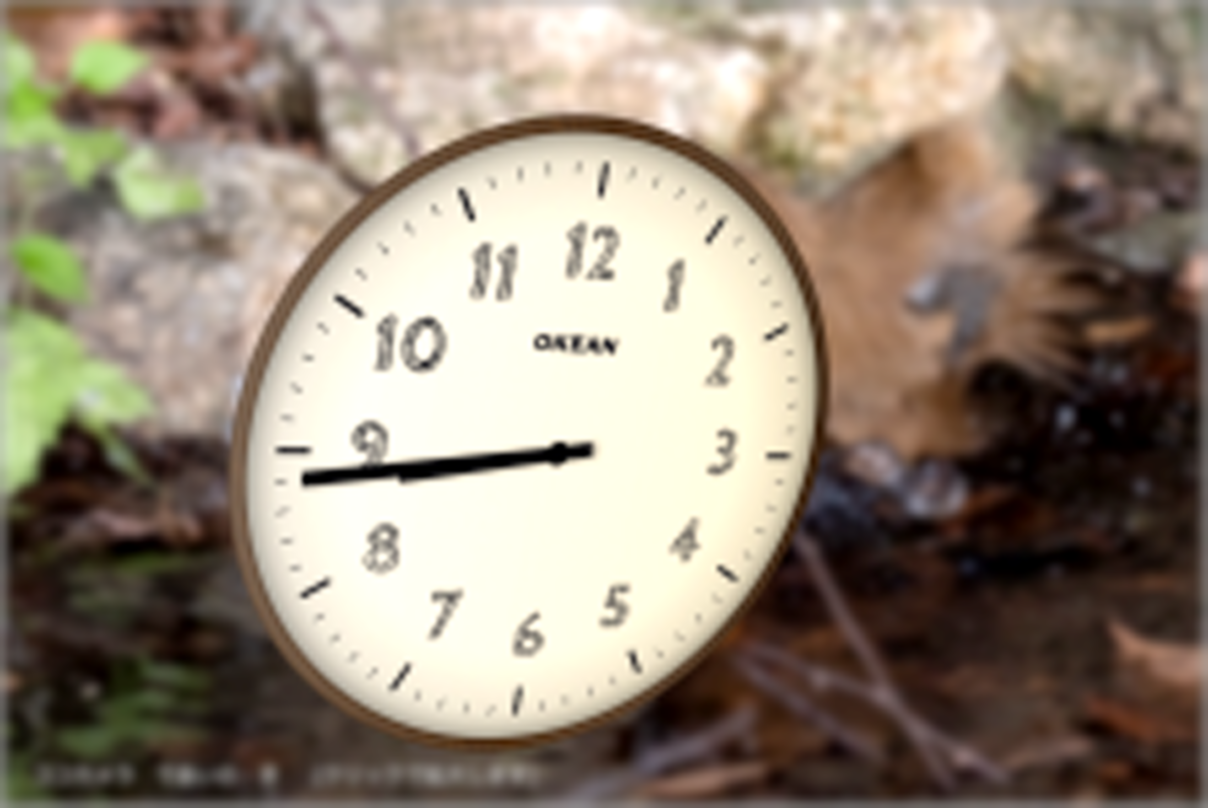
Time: **8:44**
